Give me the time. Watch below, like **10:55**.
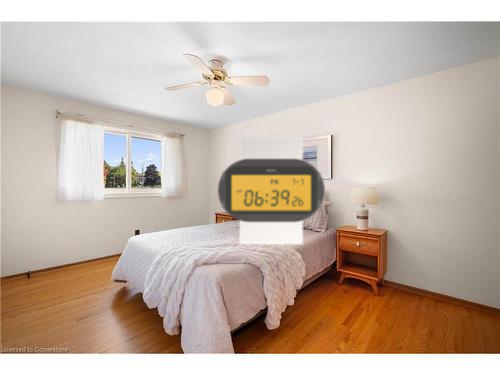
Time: **6:39**
